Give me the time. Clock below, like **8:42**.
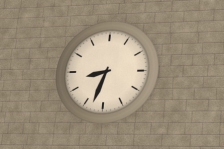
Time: **8:33**
